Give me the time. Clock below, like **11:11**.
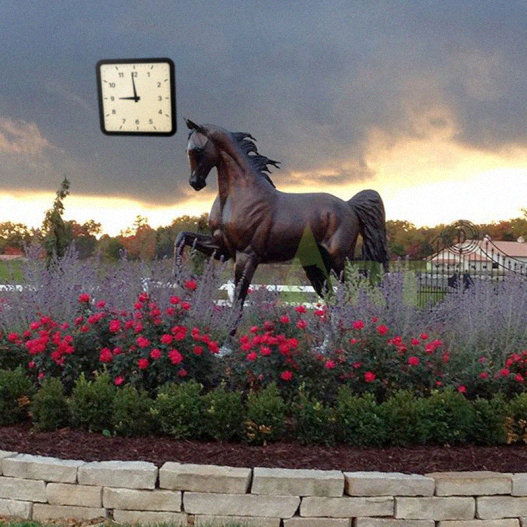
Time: **8:59**
